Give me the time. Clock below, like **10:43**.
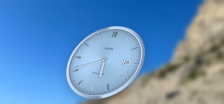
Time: **5:41**
